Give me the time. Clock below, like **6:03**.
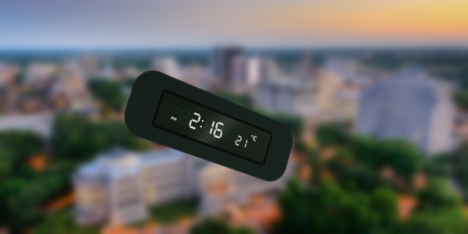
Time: **2:16**
